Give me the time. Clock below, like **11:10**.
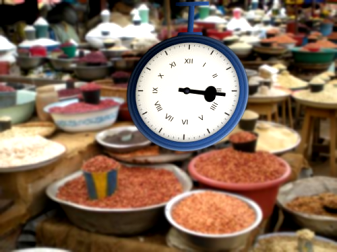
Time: **3:16**
